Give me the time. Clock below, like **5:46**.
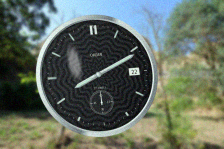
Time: **8:11**
